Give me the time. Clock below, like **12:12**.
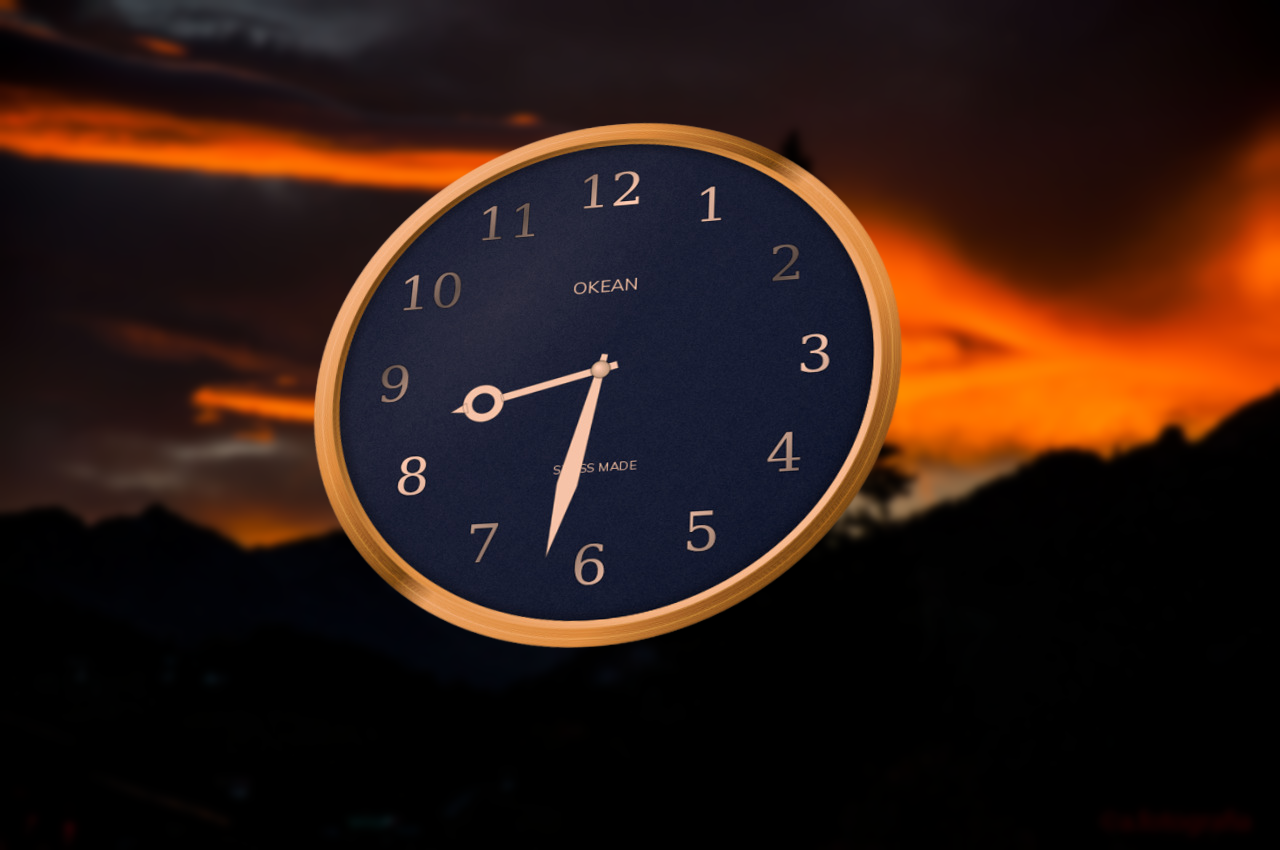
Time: **8:32**
